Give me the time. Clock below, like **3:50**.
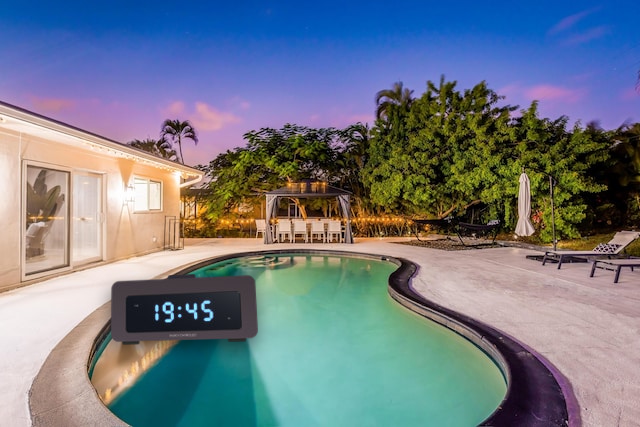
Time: **19:45**
